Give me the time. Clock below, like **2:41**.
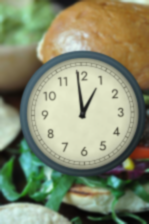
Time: **12:59**
